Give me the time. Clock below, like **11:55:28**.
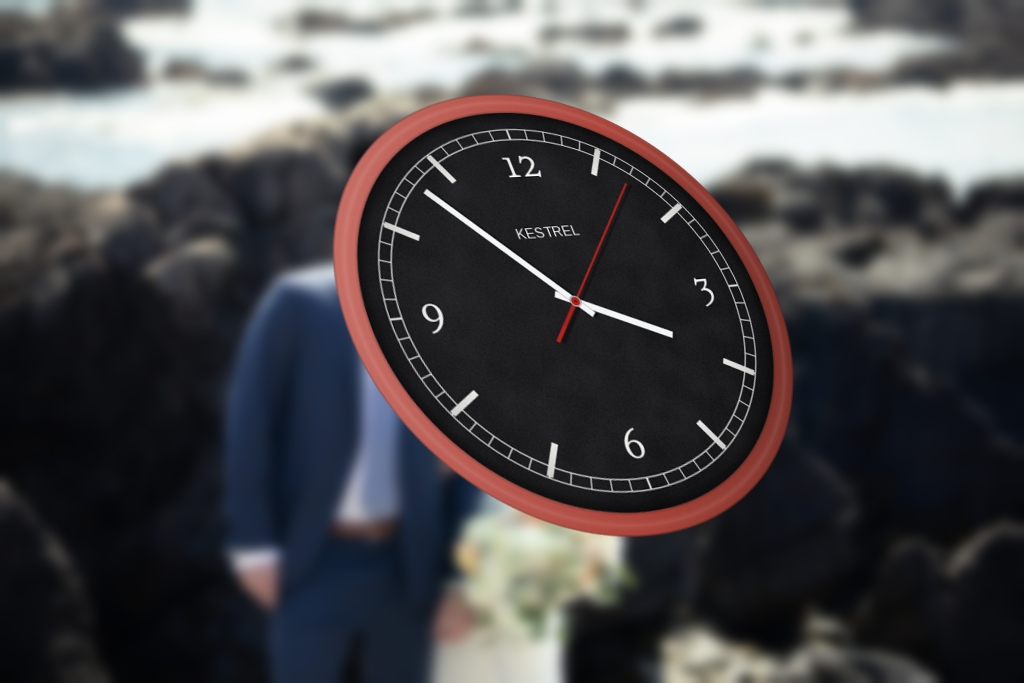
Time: **3:53:07**
